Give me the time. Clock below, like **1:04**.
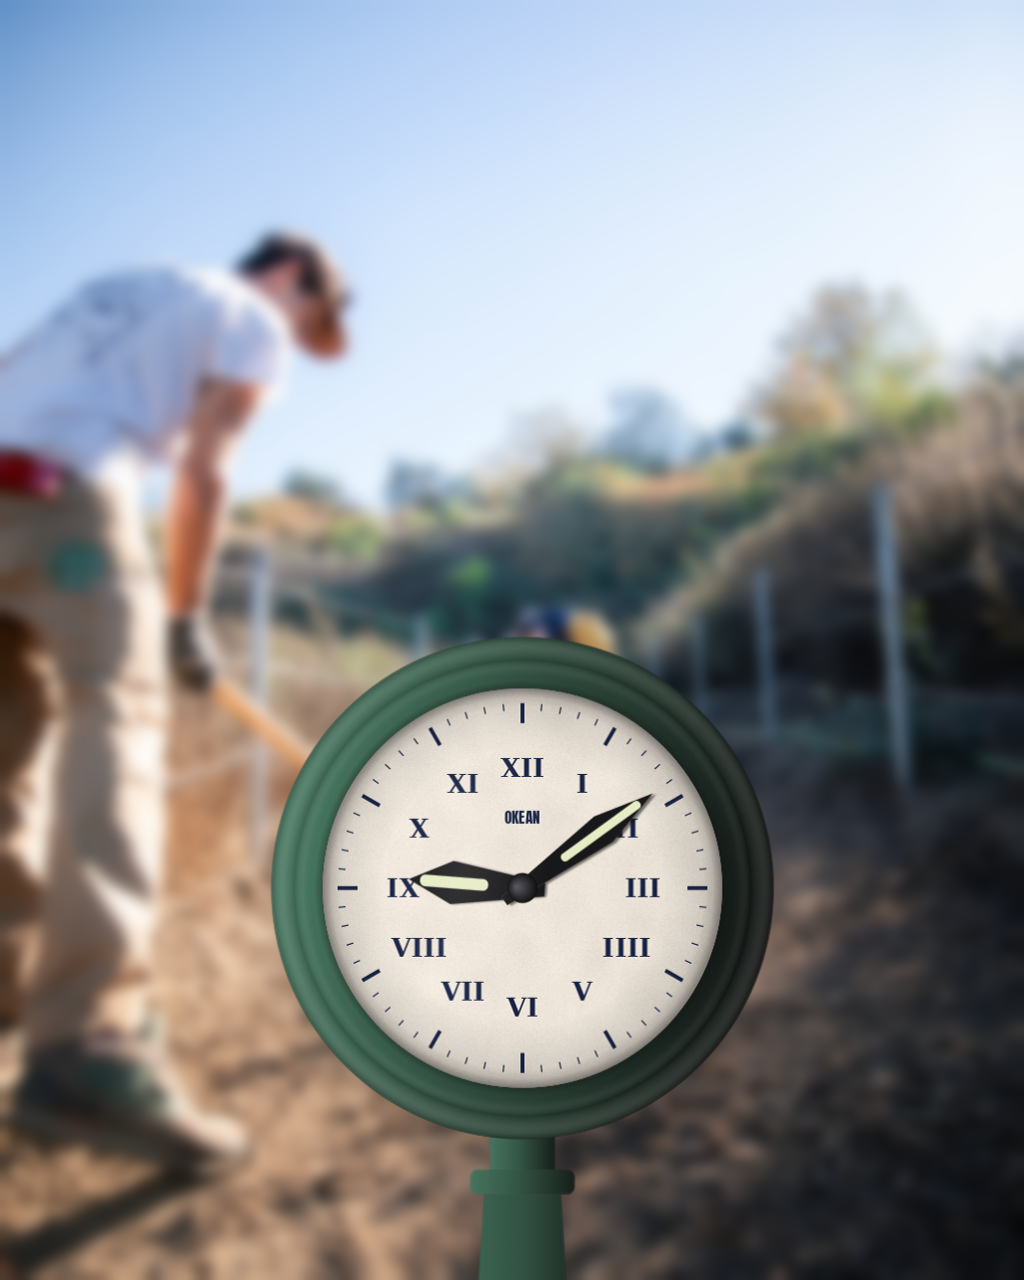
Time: **9:09**
